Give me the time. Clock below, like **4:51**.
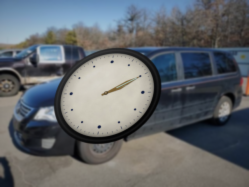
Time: **2:10**
